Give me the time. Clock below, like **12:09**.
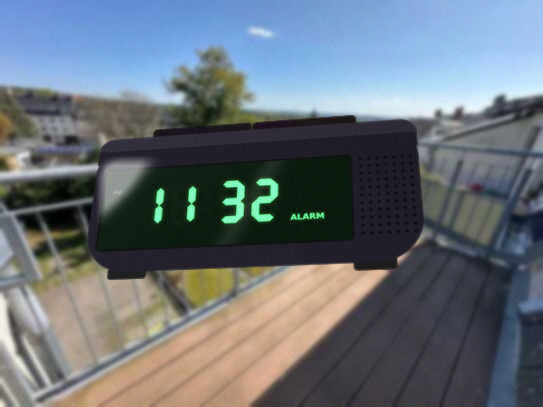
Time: **11:32**
